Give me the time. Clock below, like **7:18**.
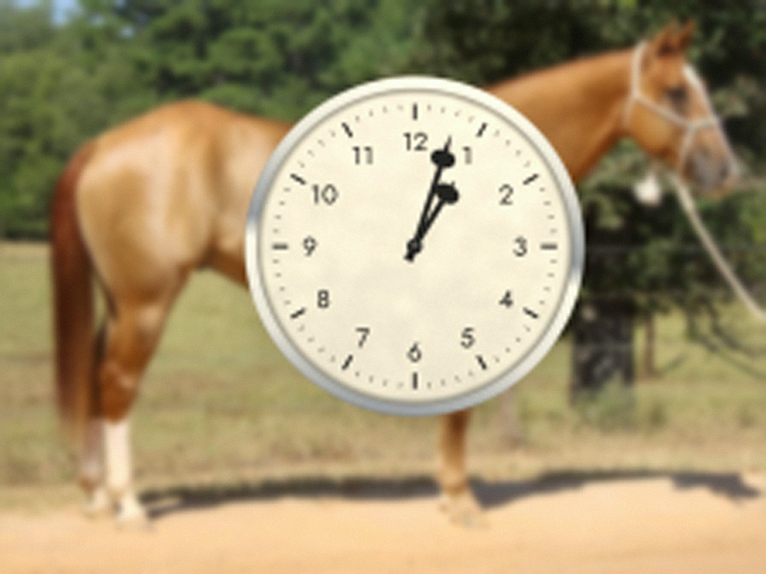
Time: **1:03**
